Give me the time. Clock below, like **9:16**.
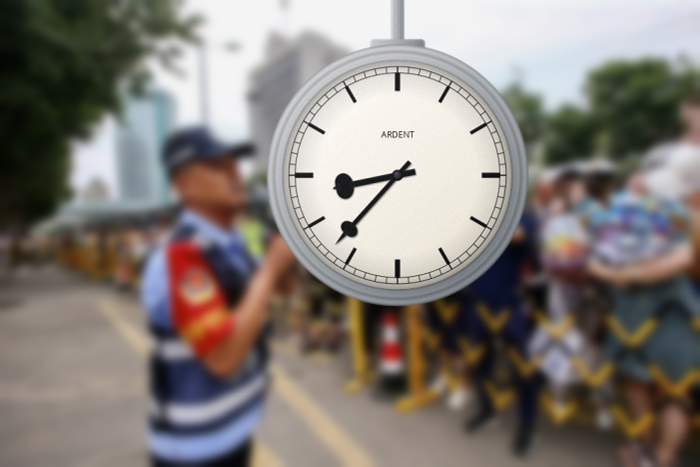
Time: **8:37**
